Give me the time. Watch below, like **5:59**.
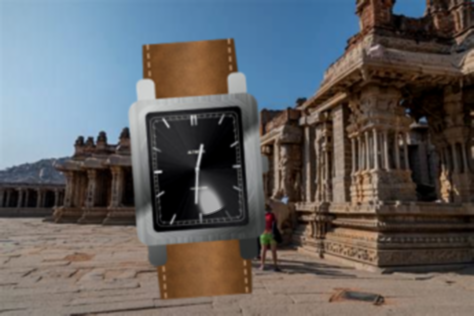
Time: **12:31**
